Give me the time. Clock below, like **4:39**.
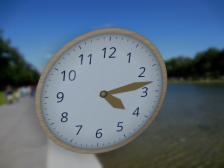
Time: **4:13**
